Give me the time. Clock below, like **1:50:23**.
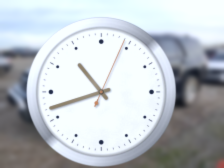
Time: **10:42:04**
